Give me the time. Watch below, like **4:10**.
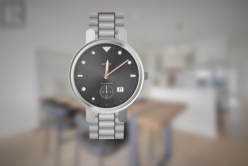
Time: **12:09**
